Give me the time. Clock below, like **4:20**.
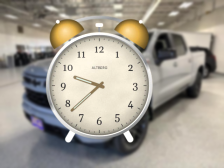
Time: **9:38**
